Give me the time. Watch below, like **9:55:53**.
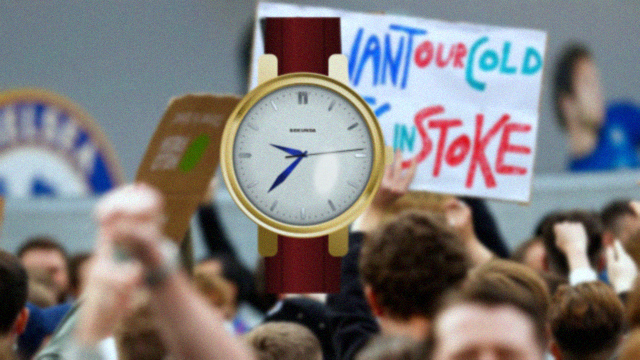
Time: **9:37:14**
